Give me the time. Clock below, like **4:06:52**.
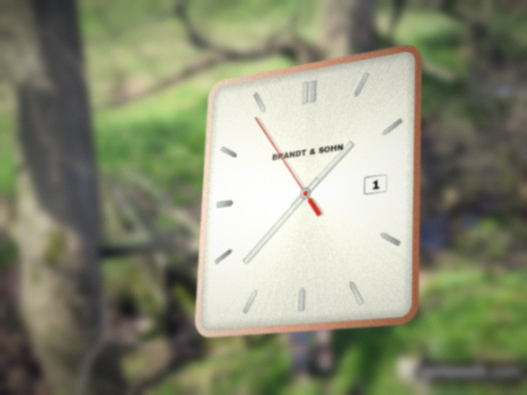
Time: **1:37:54**
